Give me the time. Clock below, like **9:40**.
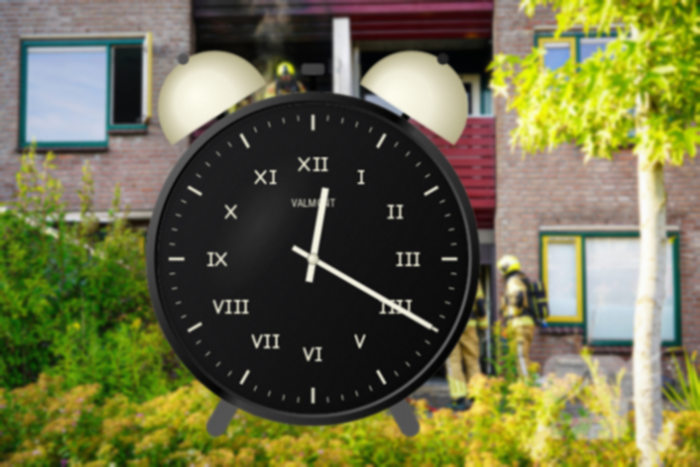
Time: **12:20**
